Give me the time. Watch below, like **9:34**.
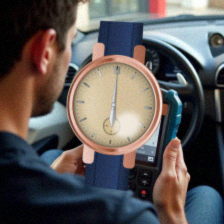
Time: **6:00**
